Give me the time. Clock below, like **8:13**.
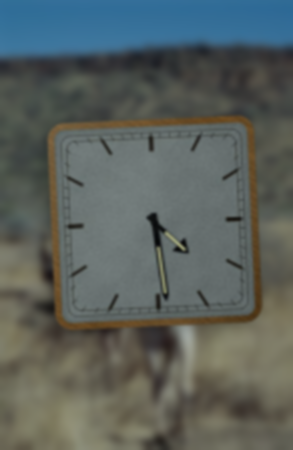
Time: **4:29**
